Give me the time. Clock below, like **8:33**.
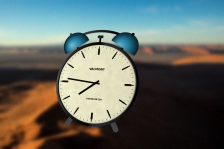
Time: **7:46**
